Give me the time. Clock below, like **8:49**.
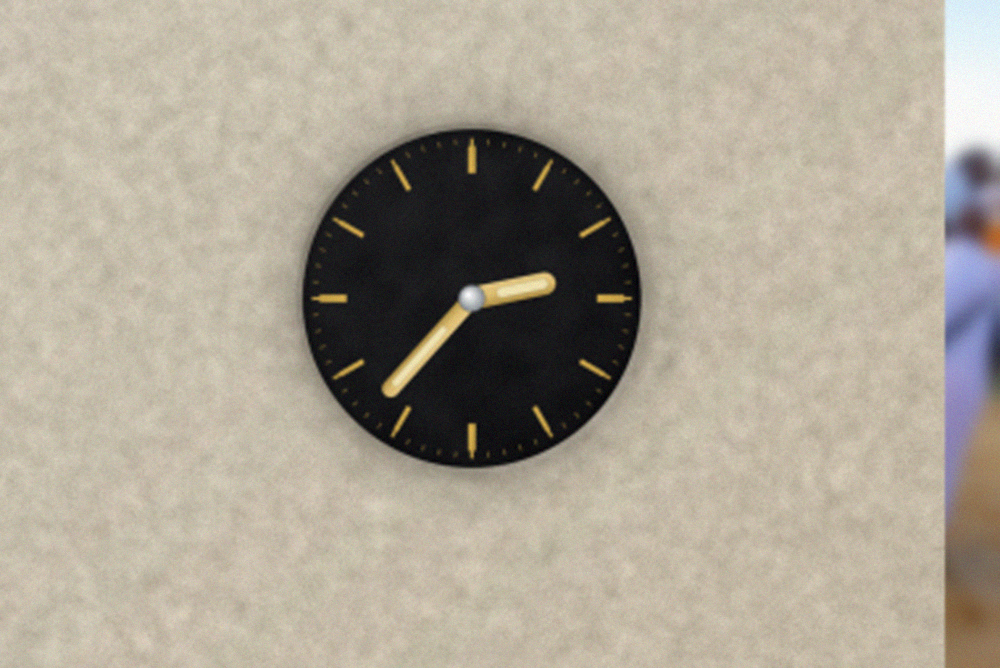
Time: **2:37**
